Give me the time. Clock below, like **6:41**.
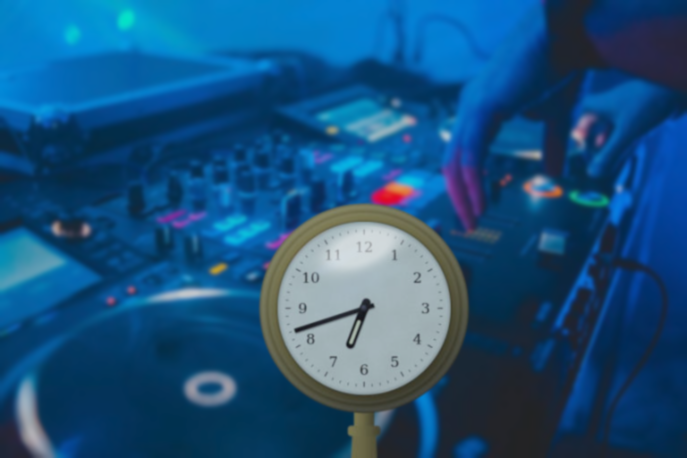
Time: **6:42**
